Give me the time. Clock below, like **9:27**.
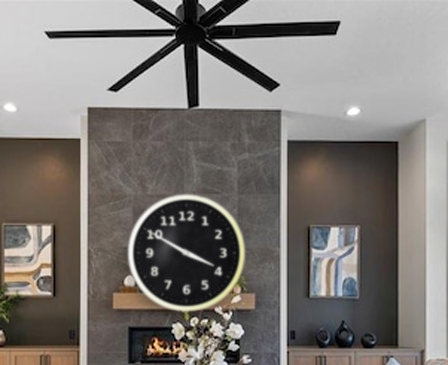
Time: **3:50**
